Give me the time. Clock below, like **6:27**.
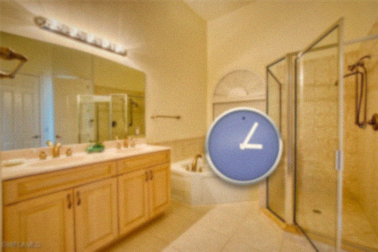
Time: **3:05**
